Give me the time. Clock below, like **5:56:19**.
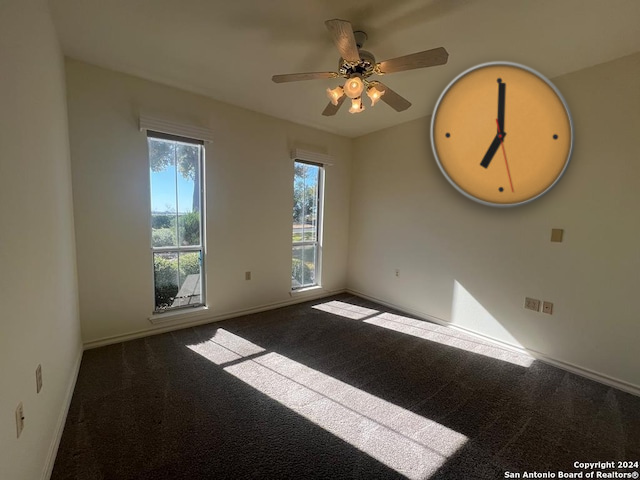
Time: **7:00:28**
